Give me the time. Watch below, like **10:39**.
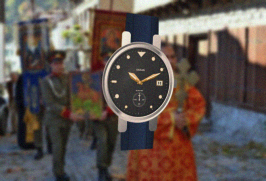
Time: **10:11**
